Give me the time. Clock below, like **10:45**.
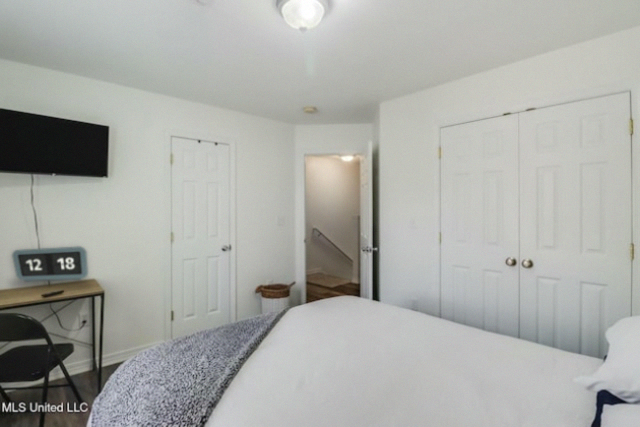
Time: **12:18**
